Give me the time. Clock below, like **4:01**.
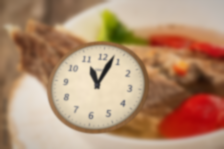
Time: **11:03**
